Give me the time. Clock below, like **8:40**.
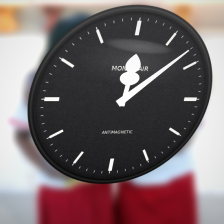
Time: **12:08**
